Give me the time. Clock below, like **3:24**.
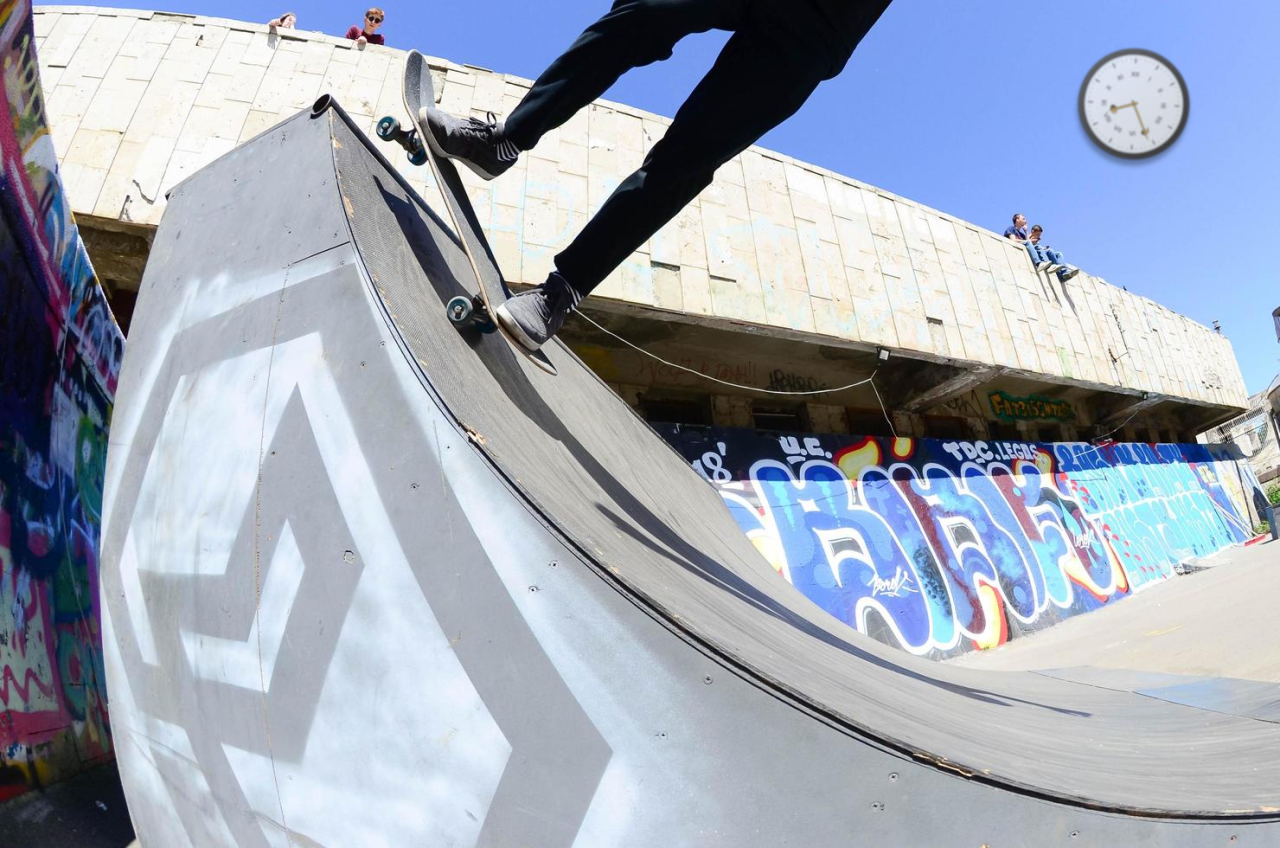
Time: **8:26**
